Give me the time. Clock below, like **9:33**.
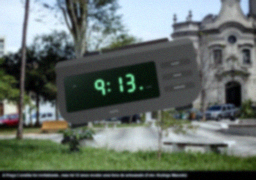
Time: **9:13**
